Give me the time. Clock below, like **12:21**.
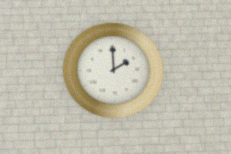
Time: **2:00**
